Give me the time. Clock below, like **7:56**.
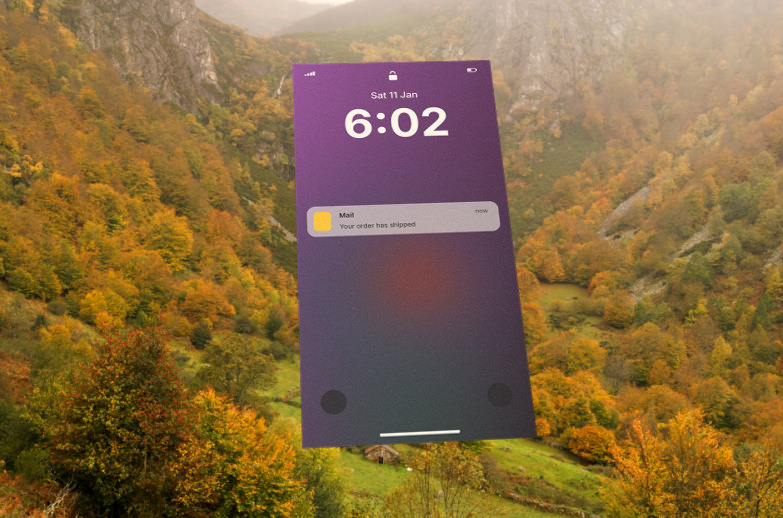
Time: **6:02**
